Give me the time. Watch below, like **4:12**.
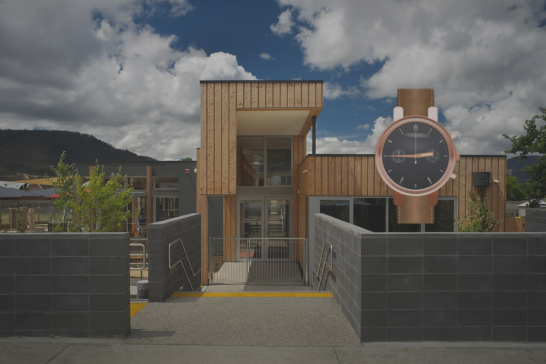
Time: **2:45**
